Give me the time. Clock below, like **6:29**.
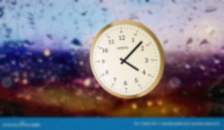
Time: **4:08**
